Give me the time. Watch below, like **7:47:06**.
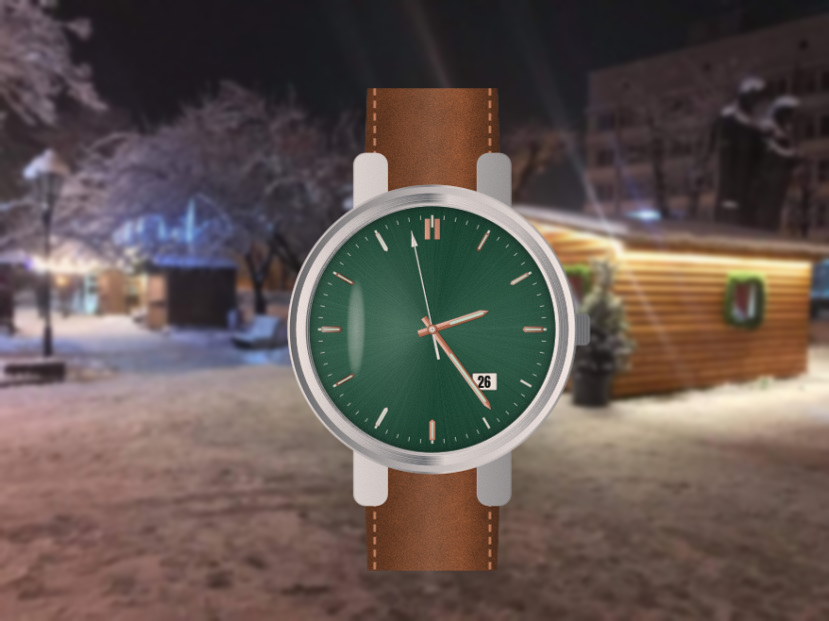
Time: **2:23:58**
